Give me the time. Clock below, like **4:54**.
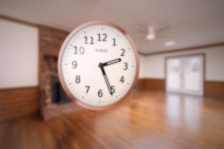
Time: **2:26**
